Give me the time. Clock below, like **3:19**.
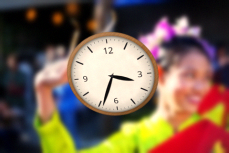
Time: **3:34**
